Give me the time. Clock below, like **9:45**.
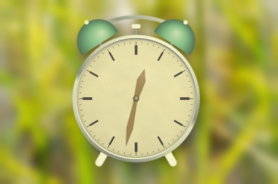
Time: **12:32**
